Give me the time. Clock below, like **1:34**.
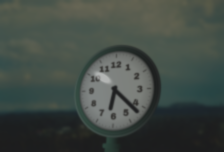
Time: **6:22**
